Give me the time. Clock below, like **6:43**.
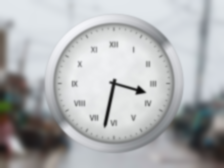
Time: **3:32**
